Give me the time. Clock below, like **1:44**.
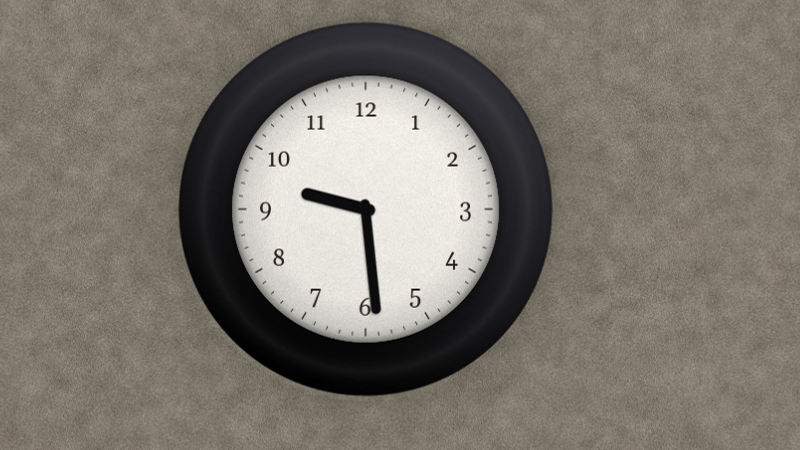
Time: **9:29**
